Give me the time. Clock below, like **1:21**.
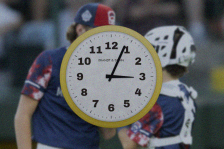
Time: **3:04**
